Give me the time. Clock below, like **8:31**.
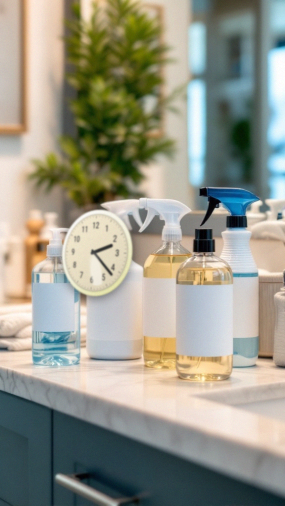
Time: **2:22**
